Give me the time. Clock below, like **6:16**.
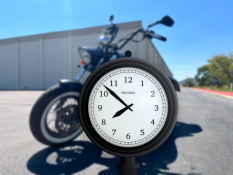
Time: **7:52**
